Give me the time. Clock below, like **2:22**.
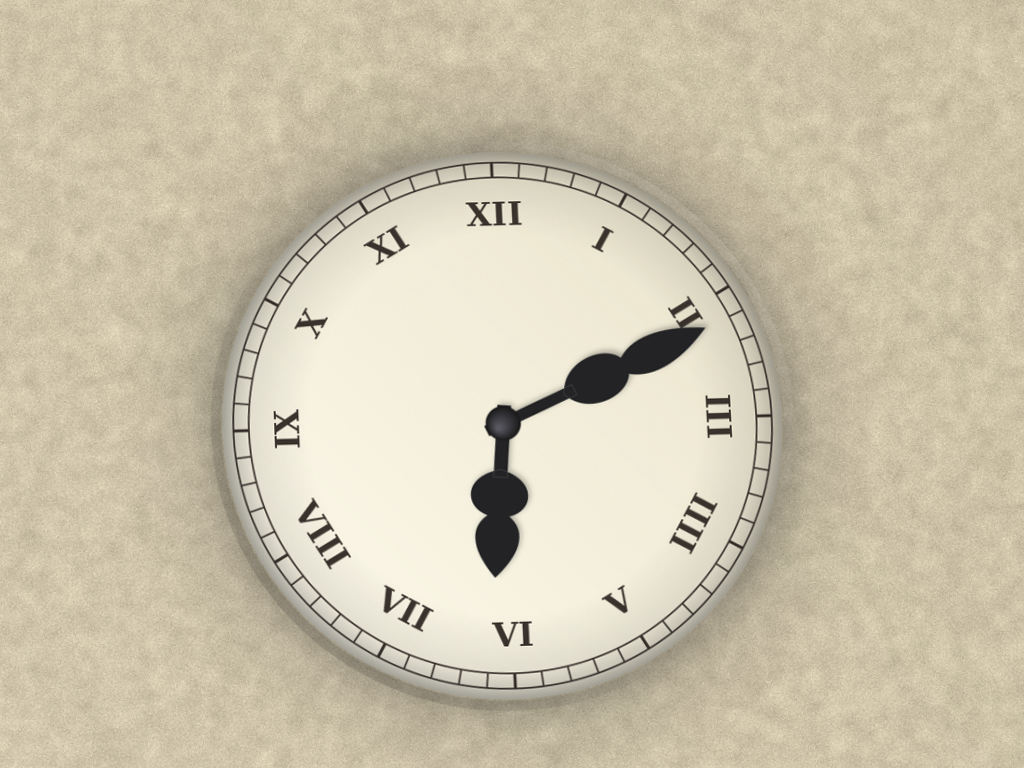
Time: **6:11**
